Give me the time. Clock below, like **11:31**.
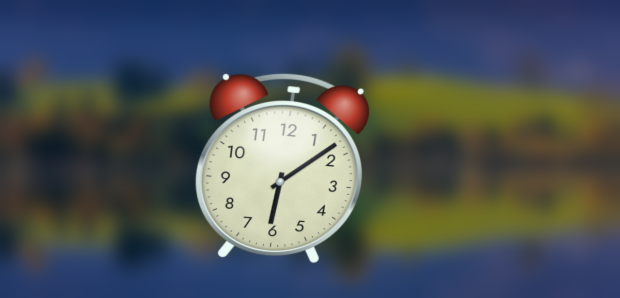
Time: **6:08**
